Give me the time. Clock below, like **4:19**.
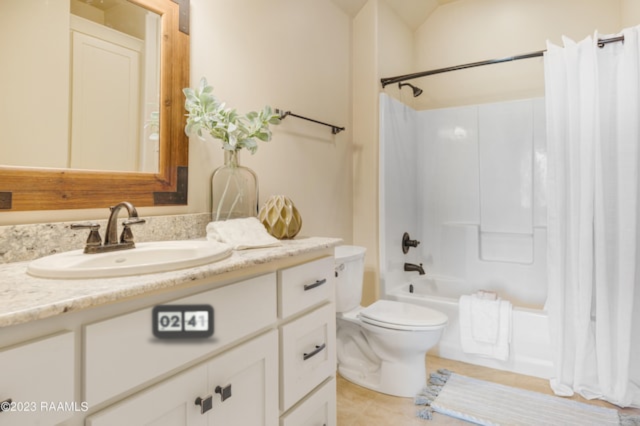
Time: **2:41**
